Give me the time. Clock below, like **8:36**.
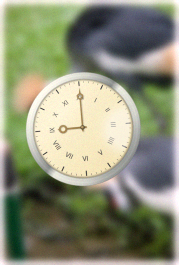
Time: **9:00**
